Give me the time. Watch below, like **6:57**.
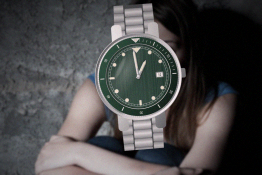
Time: **12:59**
